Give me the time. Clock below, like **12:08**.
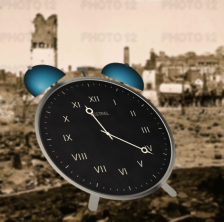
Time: **11:21**
